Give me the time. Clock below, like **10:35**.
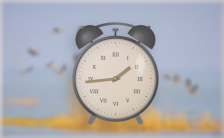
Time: **1:44**
